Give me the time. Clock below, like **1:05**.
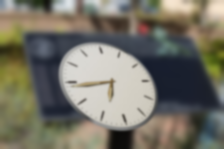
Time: **6:44**
